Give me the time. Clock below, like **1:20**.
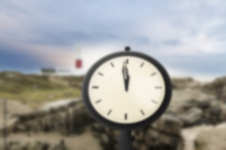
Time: **11:59**
